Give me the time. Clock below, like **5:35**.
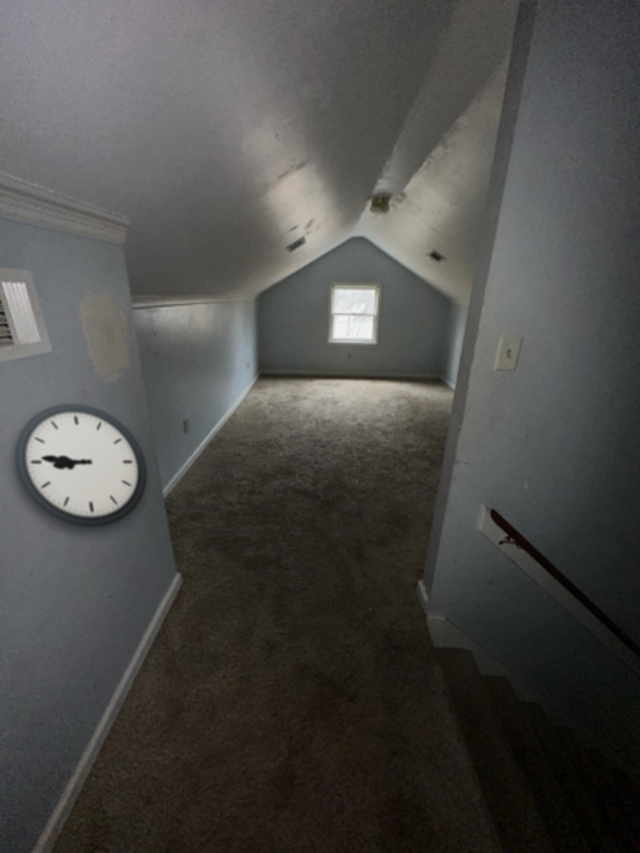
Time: **8:46**
